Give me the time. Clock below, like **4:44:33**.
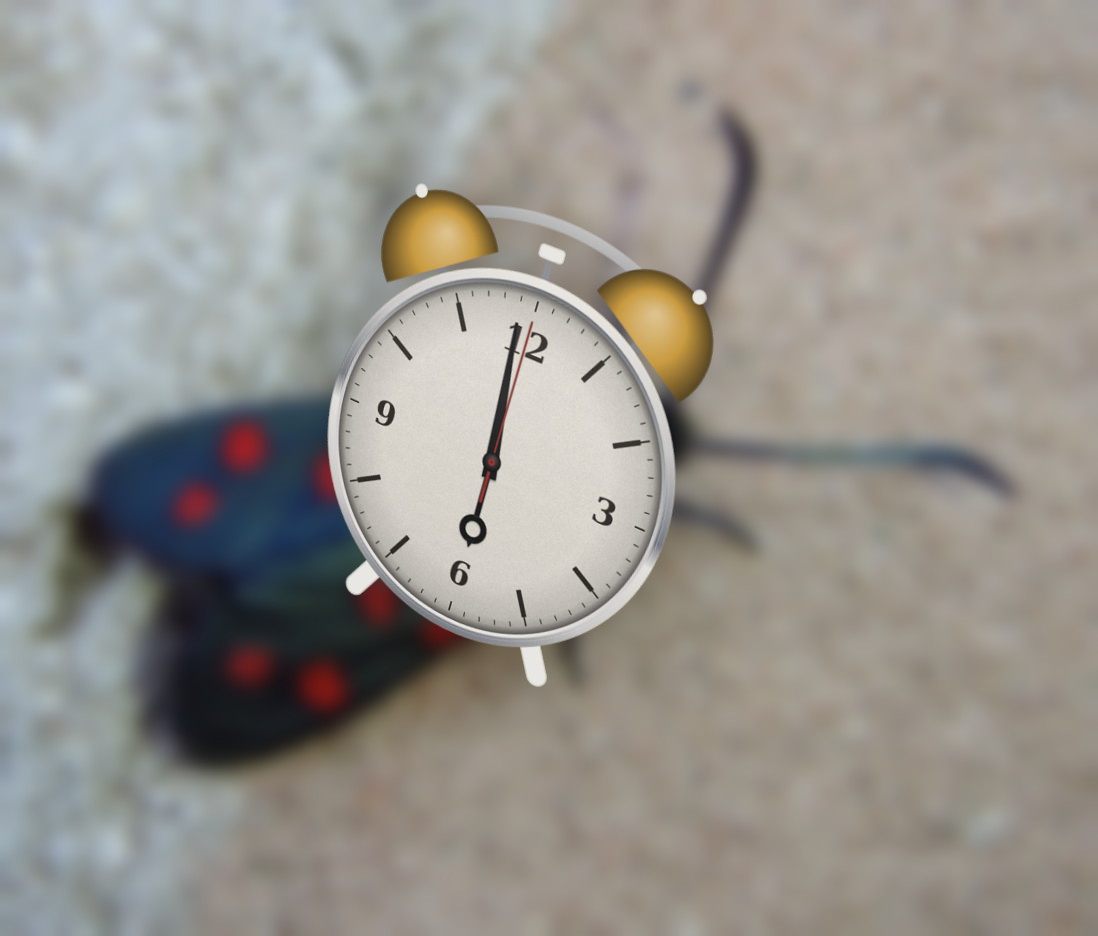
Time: **5:59:00**
